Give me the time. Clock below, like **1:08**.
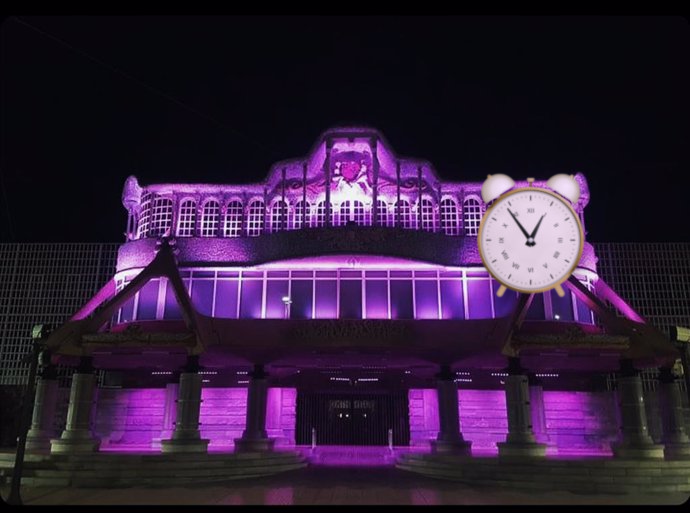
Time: **12:54**
